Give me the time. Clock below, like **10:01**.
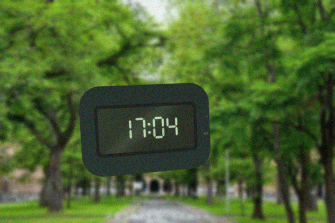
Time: **17:04**
